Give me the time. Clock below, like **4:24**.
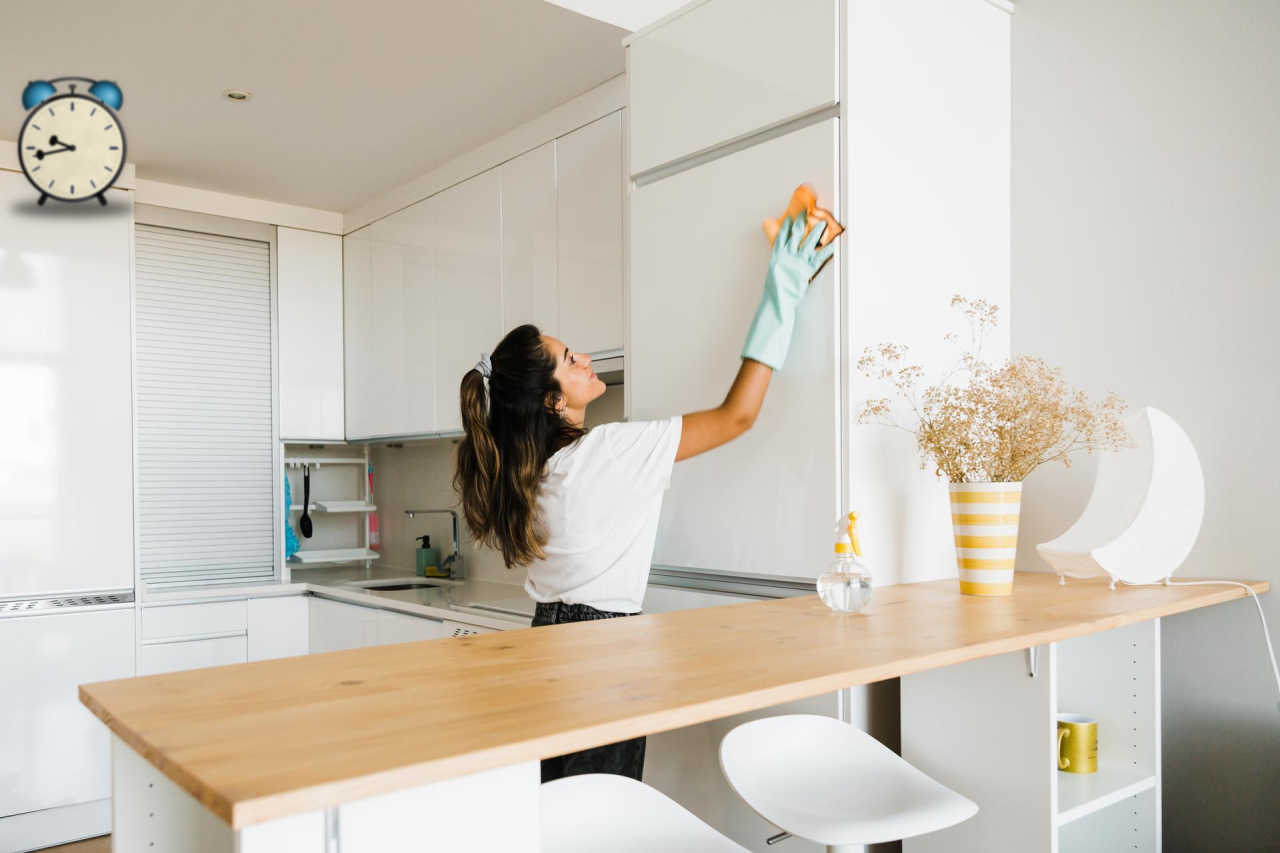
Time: **9:43**
